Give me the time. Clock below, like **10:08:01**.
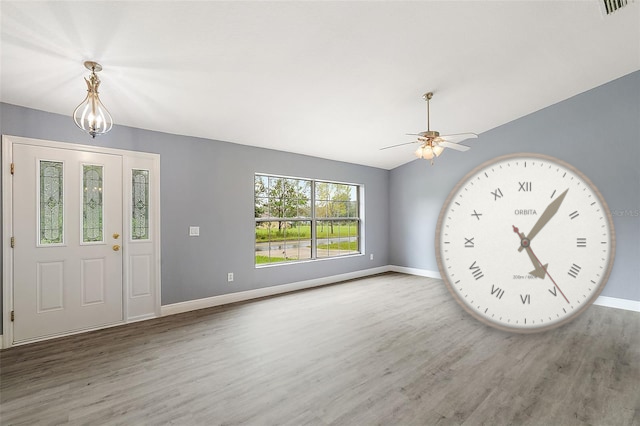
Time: **5:06:24**
